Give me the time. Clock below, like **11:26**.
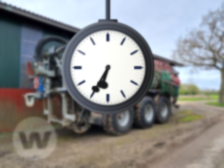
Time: **6:35**
